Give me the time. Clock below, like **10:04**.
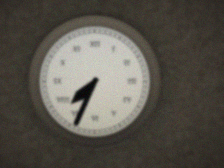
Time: **7:34**
